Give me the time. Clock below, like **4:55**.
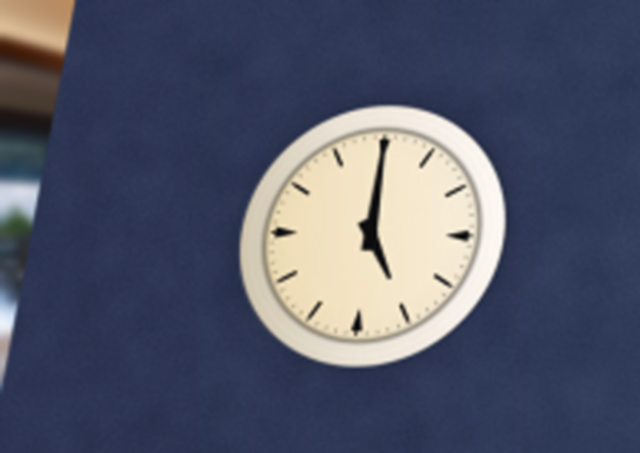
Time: **5:00**
